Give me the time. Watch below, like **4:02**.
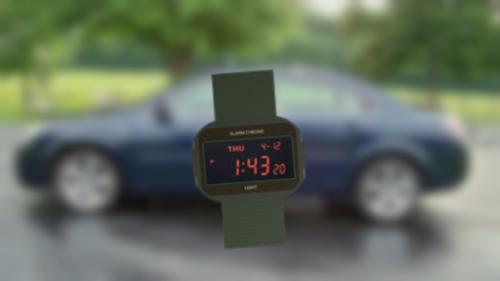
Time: **1:43**
